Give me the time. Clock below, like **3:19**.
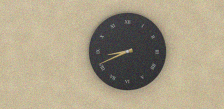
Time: **8:41**
